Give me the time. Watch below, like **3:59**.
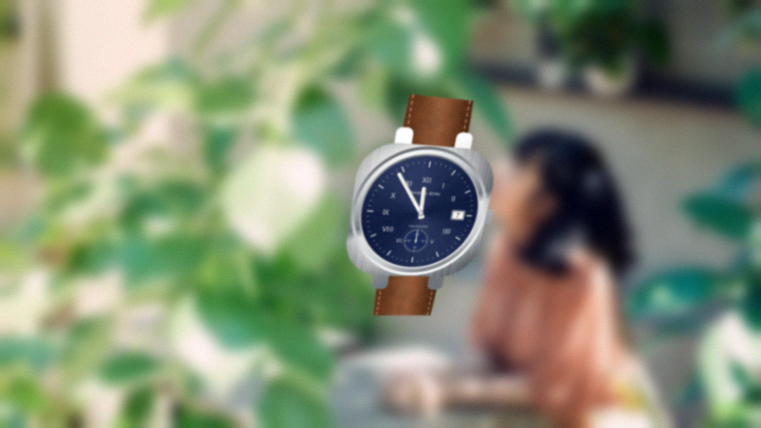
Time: **11:54**
